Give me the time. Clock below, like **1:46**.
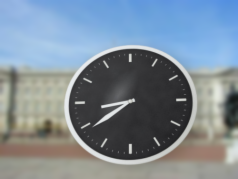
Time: **8:39**
